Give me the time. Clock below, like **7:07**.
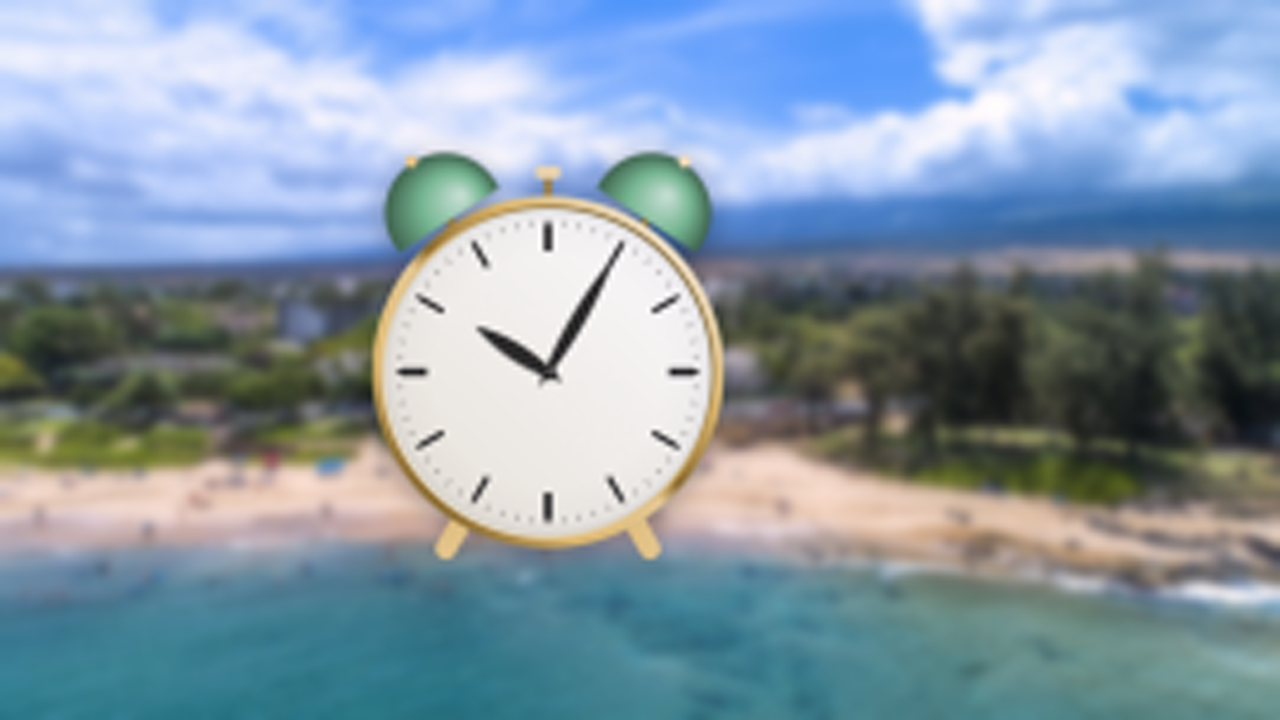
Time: **10:05**
